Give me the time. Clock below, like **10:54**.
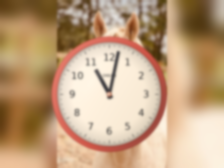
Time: **11:02**
